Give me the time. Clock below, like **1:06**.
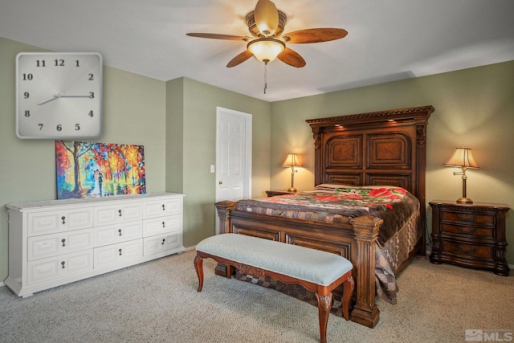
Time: **8:15**
